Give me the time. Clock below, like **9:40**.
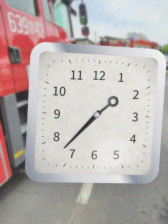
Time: **1:37**
